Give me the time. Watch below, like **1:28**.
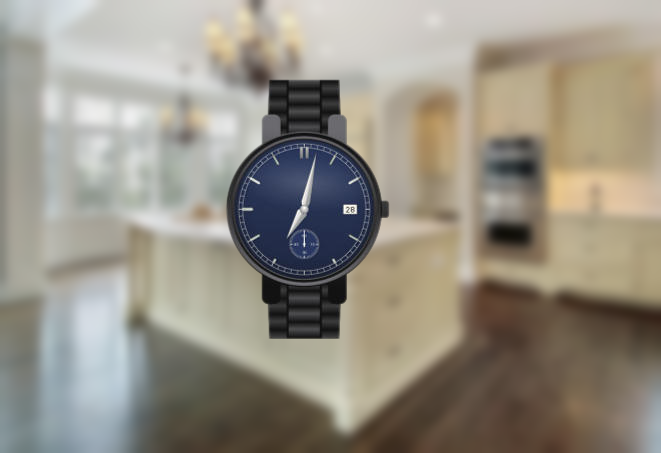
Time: **7:02**
